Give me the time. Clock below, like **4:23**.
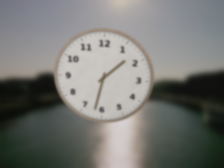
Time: **1:32**
